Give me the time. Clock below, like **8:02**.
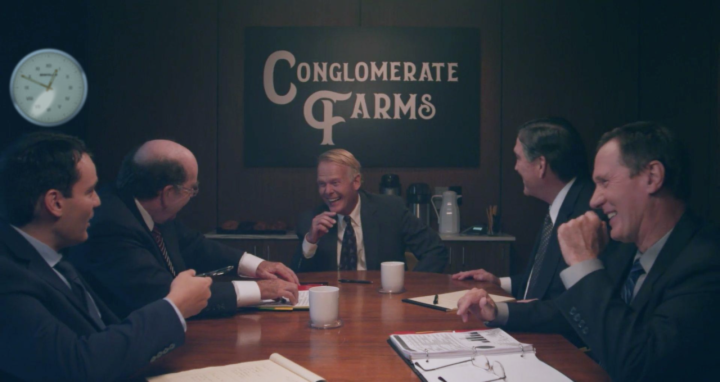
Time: **12:49**
